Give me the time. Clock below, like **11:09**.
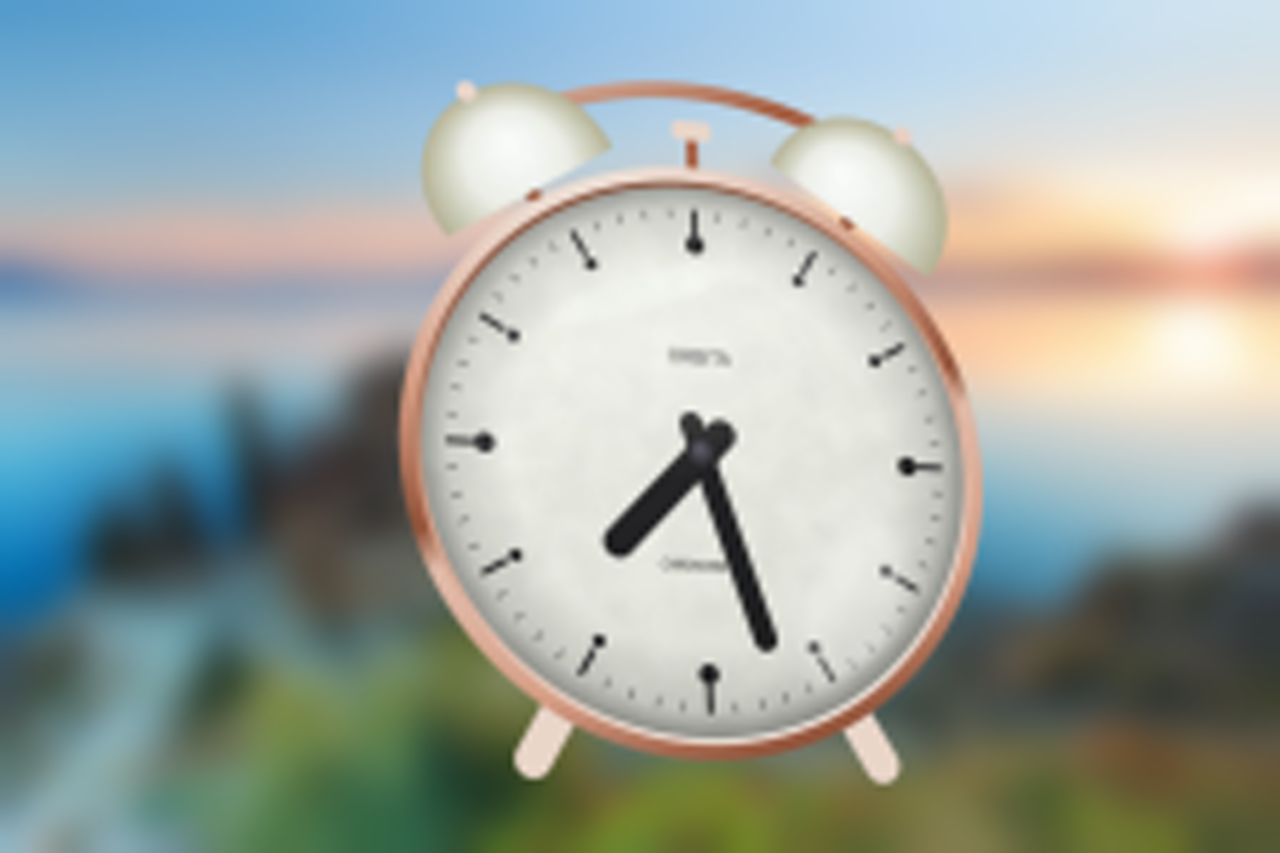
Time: **7:27**
